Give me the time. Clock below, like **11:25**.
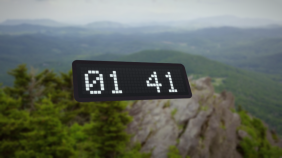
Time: **1:41**
